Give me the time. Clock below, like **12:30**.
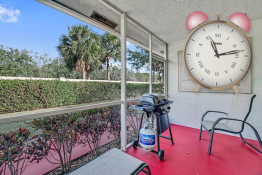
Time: **11:13**
